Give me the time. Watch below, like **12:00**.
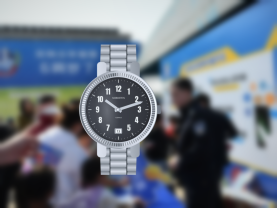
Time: **10:12**
